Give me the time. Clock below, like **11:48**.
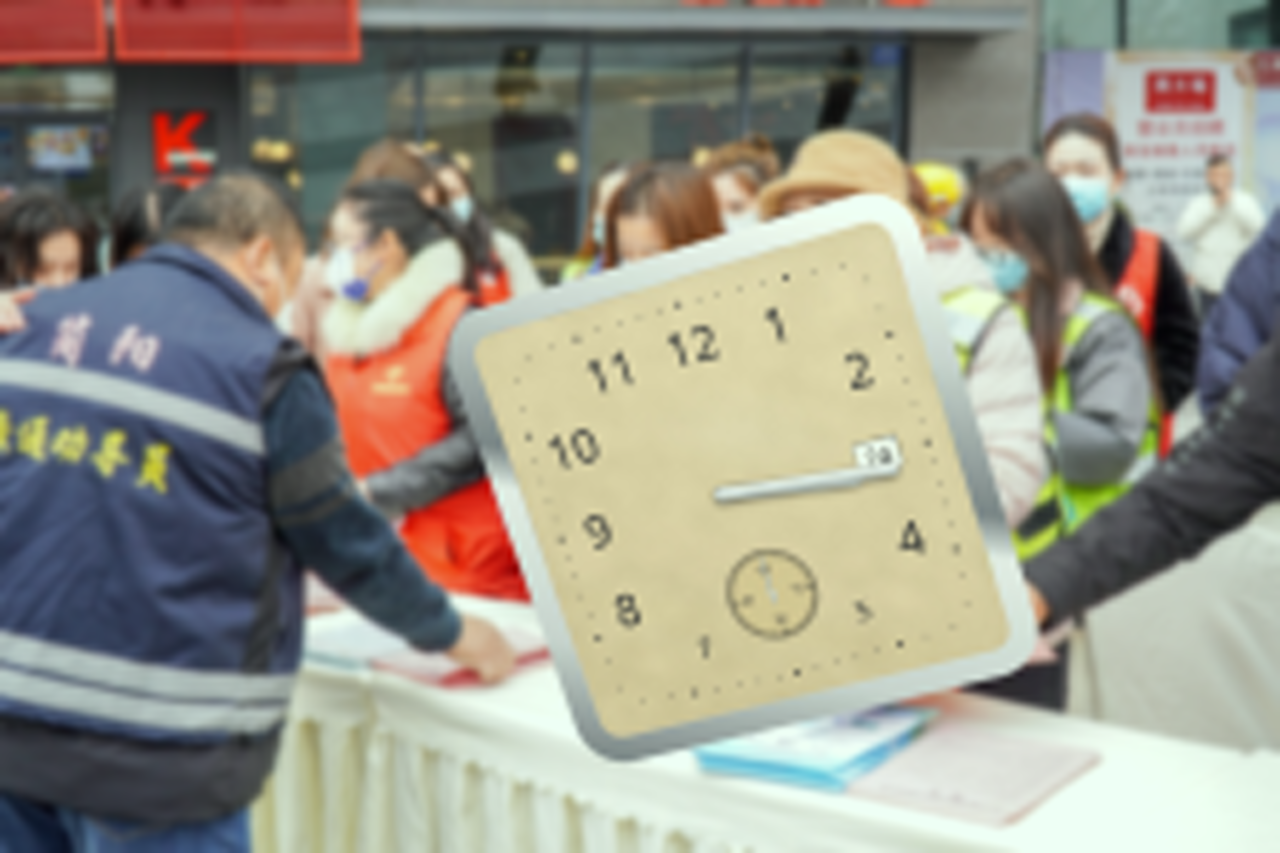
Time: **3:16**
